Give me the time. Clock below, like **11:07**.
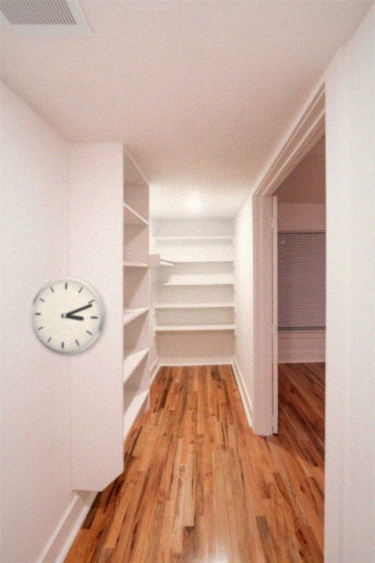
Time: **3:11**
